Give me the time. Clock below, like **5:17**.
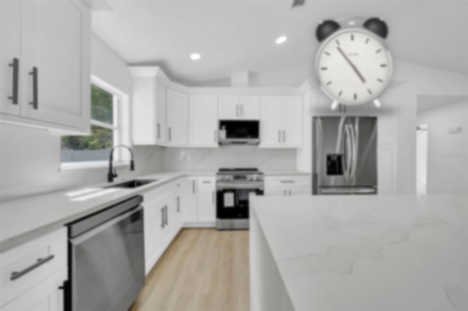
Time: **4:54**
